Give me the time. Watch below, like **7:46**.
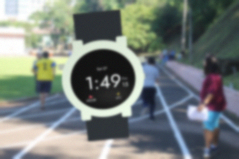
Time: **1:49**
